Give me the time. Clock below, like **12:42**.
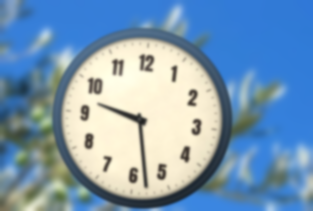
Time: **9:28**
